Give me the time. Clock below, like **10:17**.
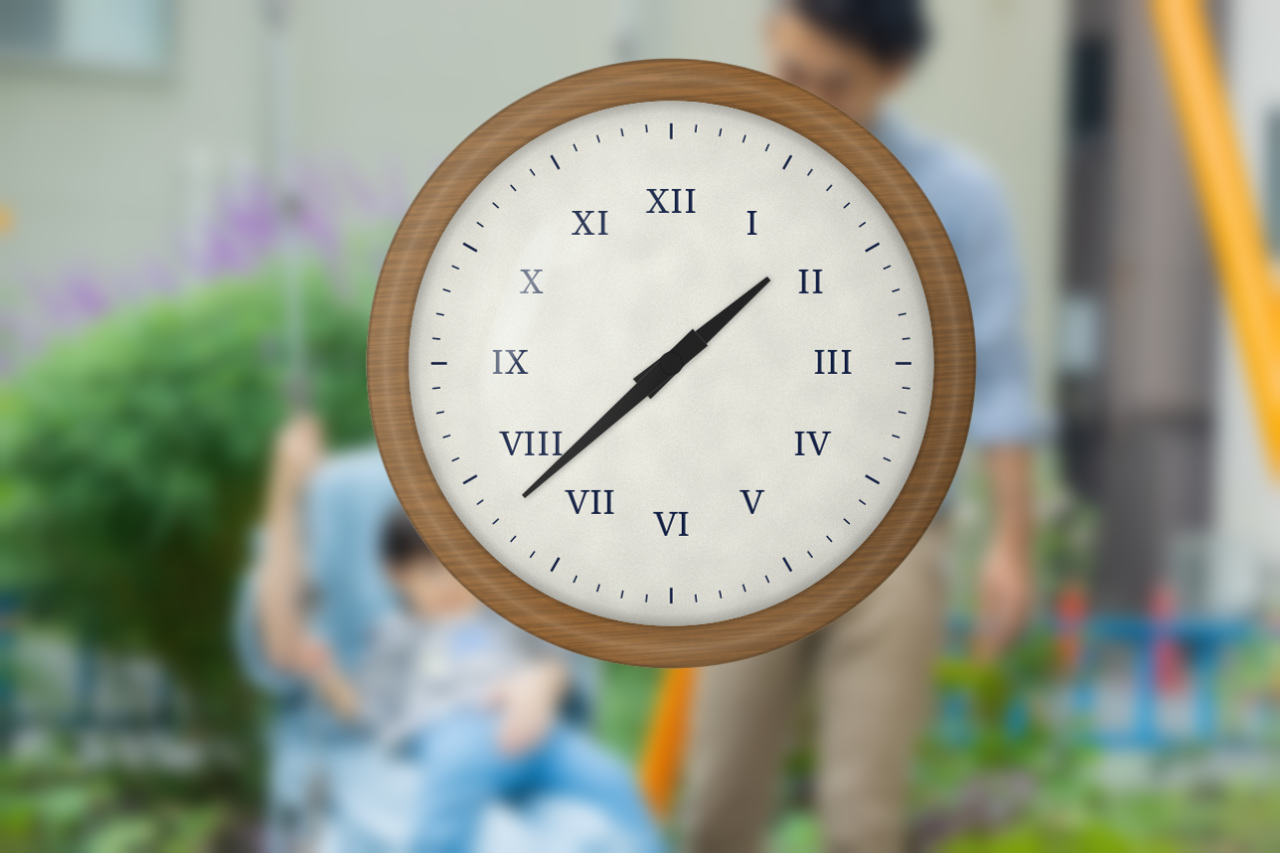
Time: **1:38**
